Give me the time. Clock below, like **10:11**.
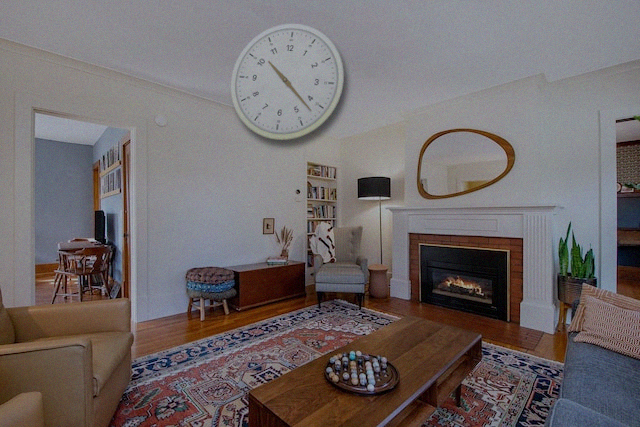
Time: **10:22**
